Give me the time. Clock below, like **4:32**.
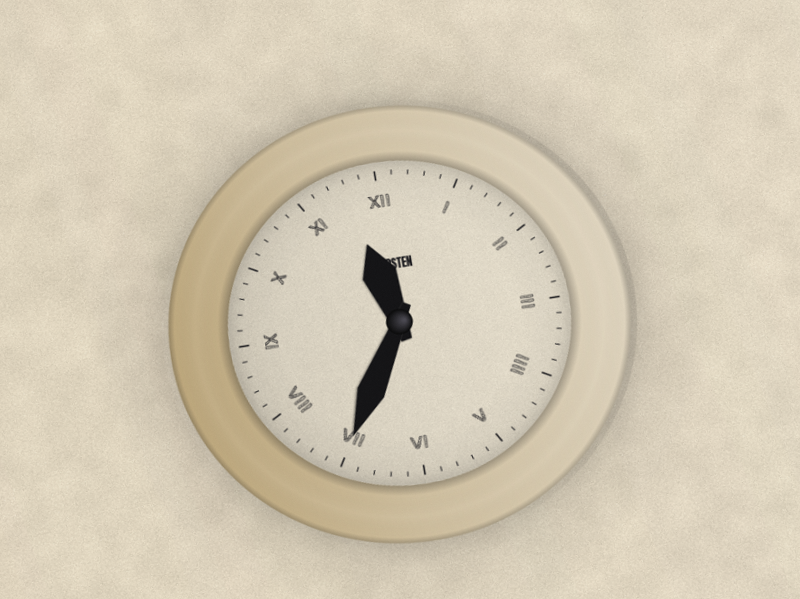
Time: **11:35**
